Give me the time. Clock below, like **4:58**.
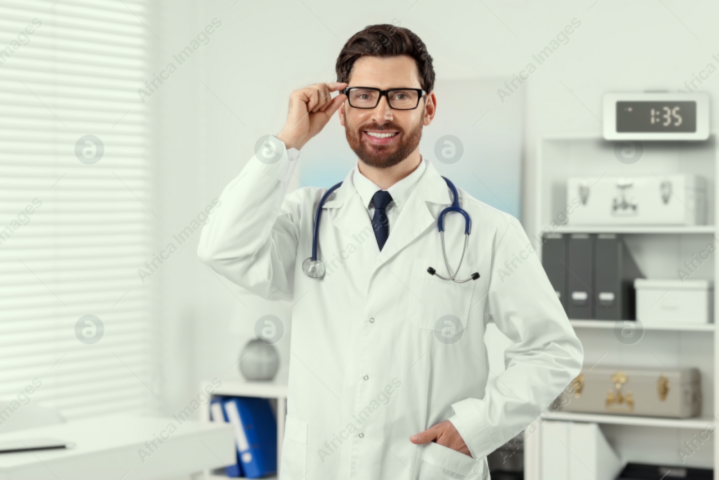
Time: **1:35**
